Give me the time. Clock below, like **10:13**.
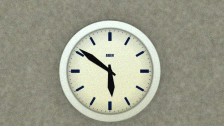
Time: **5:51**
